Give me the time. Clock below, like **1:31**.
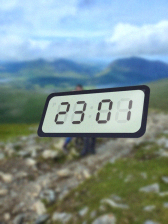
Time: **23:01**
